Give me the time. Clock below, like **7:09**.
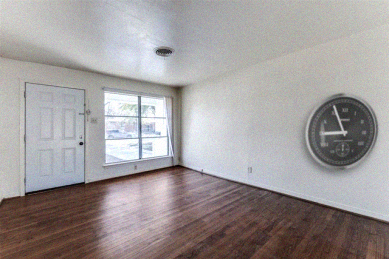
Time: **8:56**
